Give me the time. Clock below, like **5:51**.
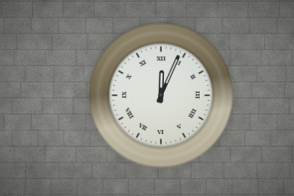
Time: **12:04**
